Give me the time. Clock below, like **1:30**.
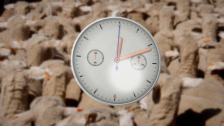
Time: **12:11**
